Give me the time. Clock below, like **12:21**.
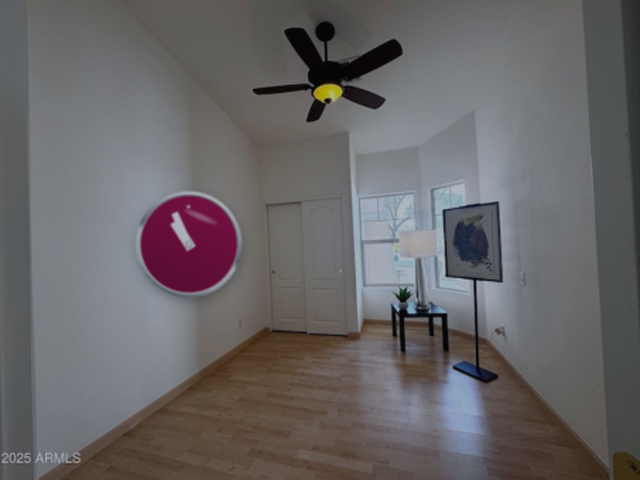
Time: **10:56**
